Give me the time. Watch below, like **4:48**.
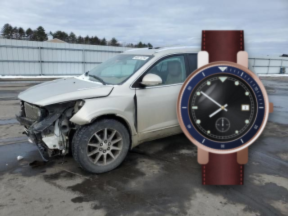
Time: **7:51**
